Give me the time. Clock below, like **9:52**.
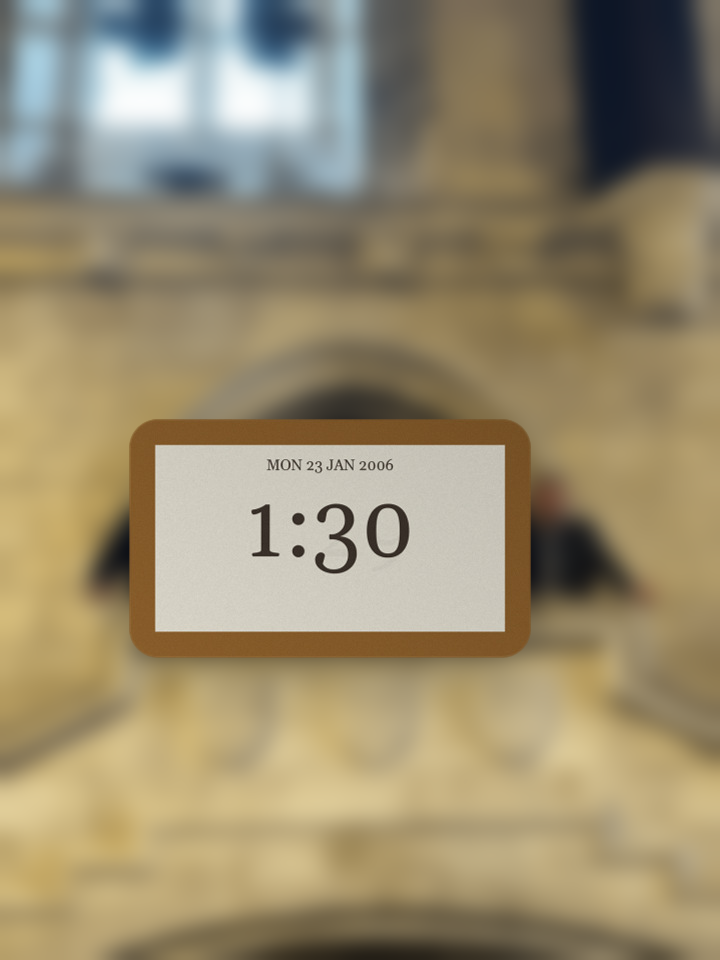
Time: **1:30**
